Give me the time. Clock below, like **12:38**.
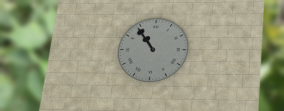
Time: **10:54**
